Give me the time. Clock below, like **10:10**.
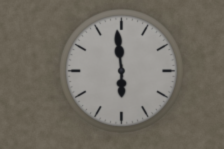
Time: **5:59**
